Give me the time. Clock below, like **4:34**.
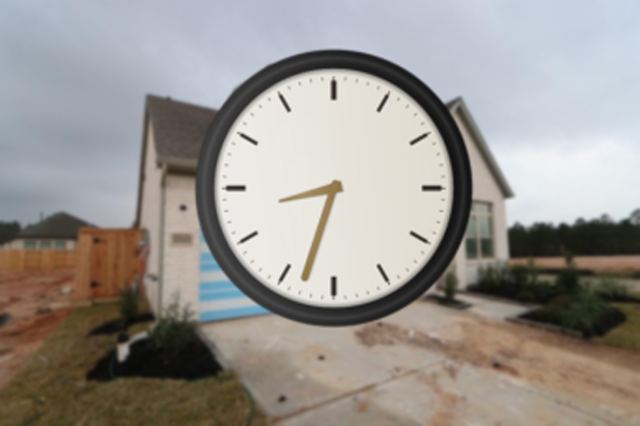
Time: **8:33**
